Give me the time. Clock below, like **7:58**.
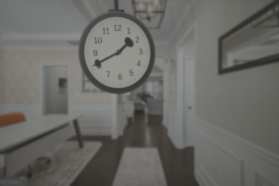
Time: **1:41**
